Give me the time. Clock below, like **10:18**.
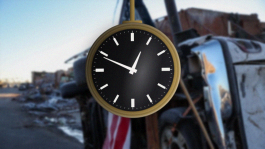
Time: **12:49**
